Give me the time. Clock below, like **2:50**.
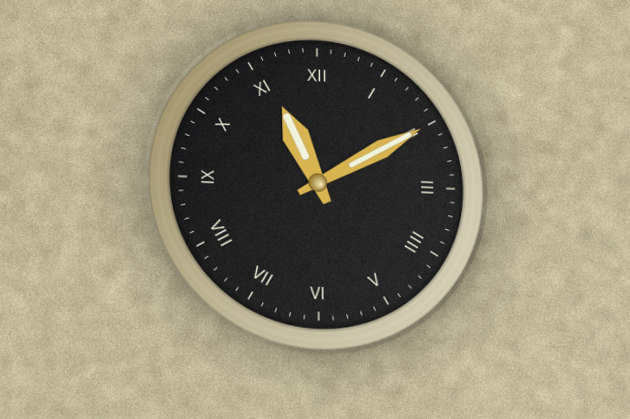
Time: **11:10**
